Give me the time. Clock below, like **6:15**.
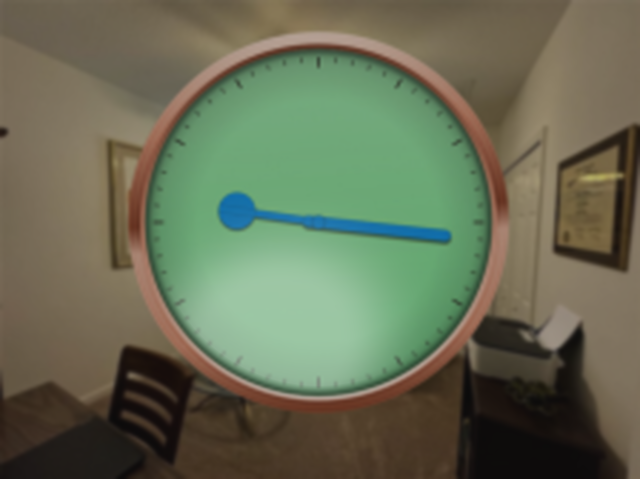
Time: **9:16**
